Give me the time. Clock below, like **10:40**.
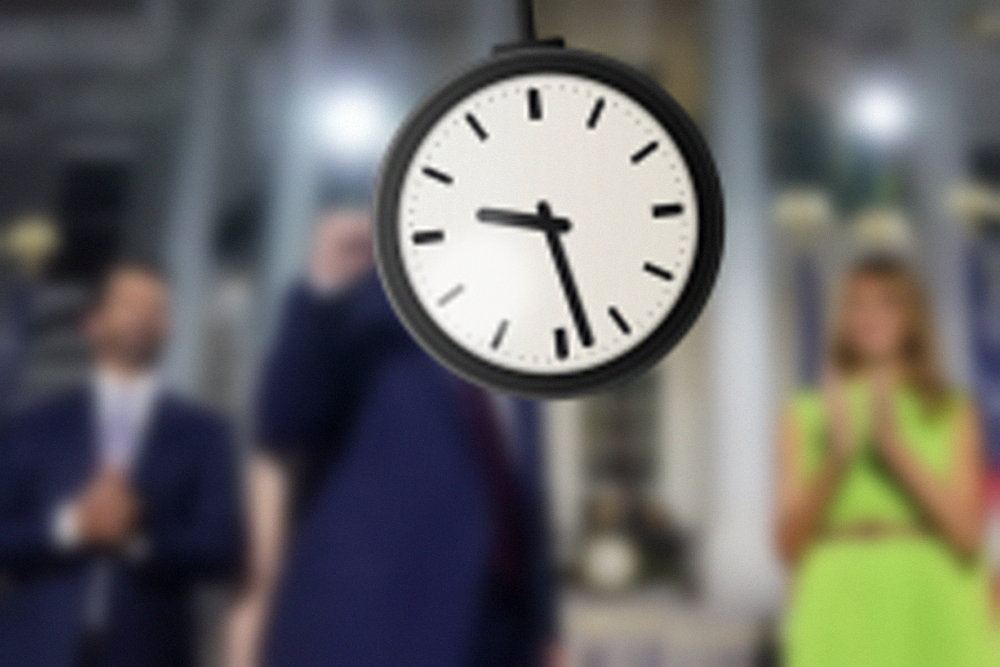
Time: **9:28**
